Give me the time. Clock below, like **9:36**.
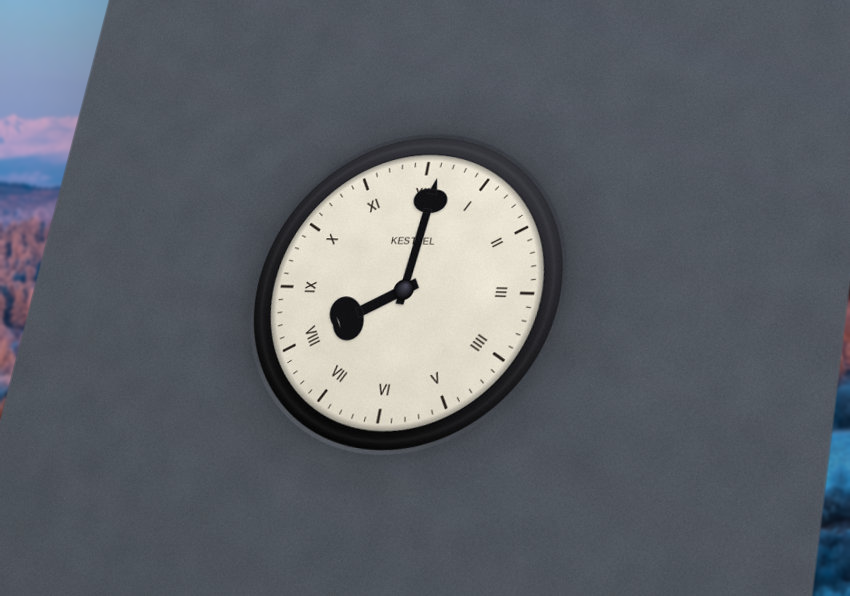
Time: **8:01**
